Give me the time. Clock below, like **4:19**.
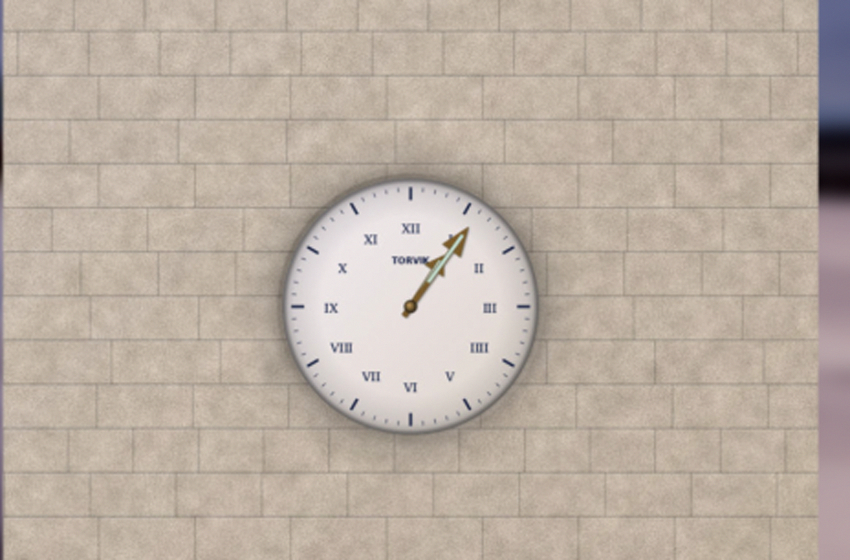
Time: **1:06**
